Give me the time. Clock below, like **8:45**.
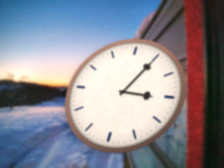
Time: **3:05**
